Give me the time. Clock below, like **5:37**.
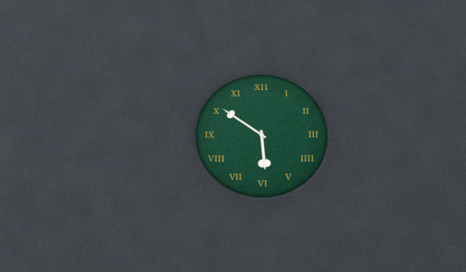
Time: **5:51**
